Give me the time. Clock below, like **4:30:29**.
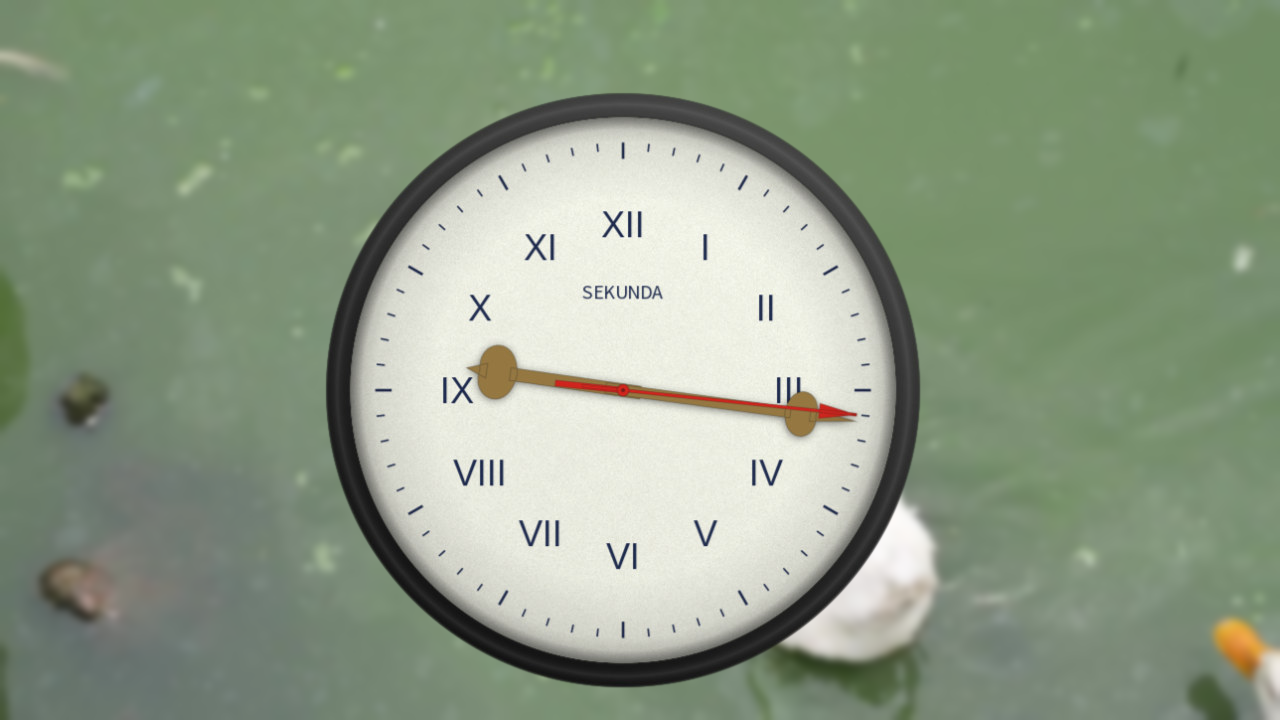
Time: **9:16:16**
